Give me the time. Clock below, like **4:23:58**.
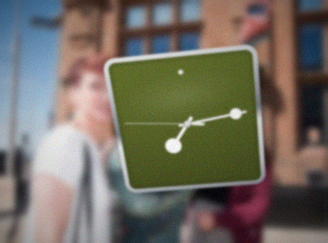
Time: **7:13:46**
